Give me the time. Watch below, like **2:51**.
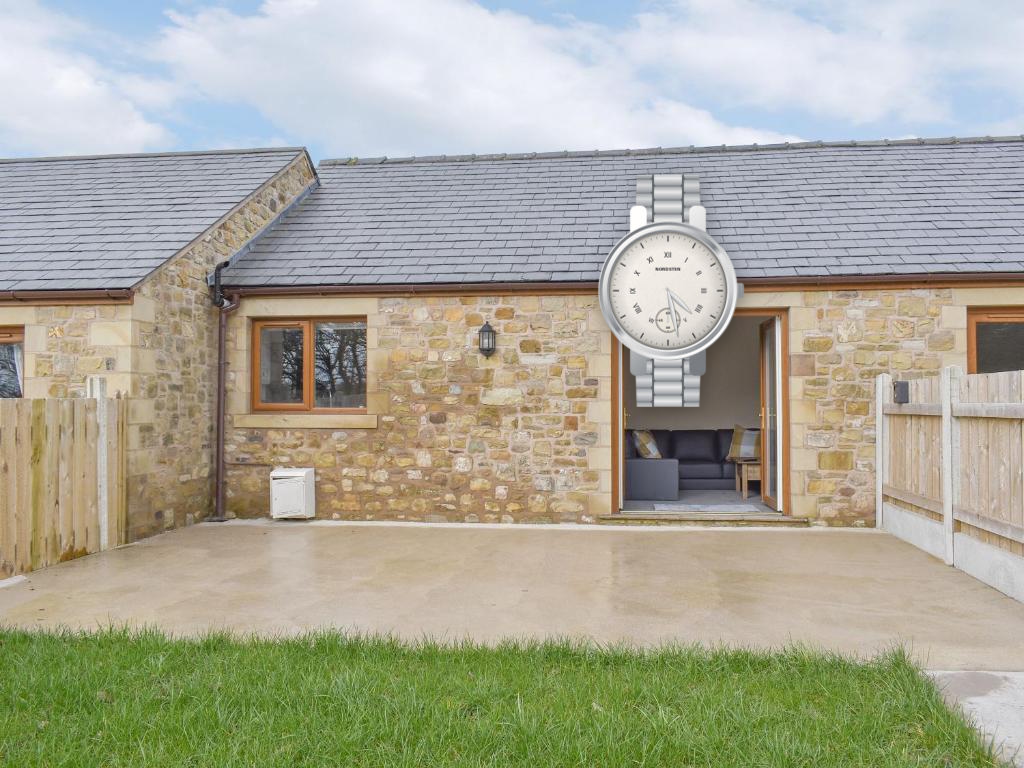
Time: **4:28**
